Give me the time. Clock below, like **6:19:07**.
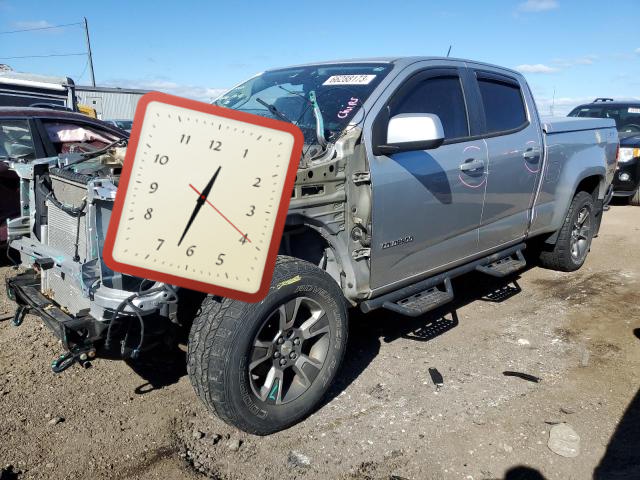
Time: **12:32:20**
